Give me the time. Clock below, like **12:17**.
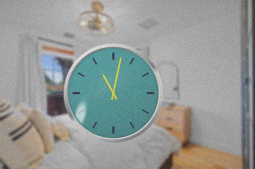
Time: **11:02**
